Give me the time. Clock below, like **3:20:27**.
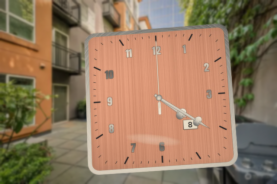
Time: **4:21:00**
